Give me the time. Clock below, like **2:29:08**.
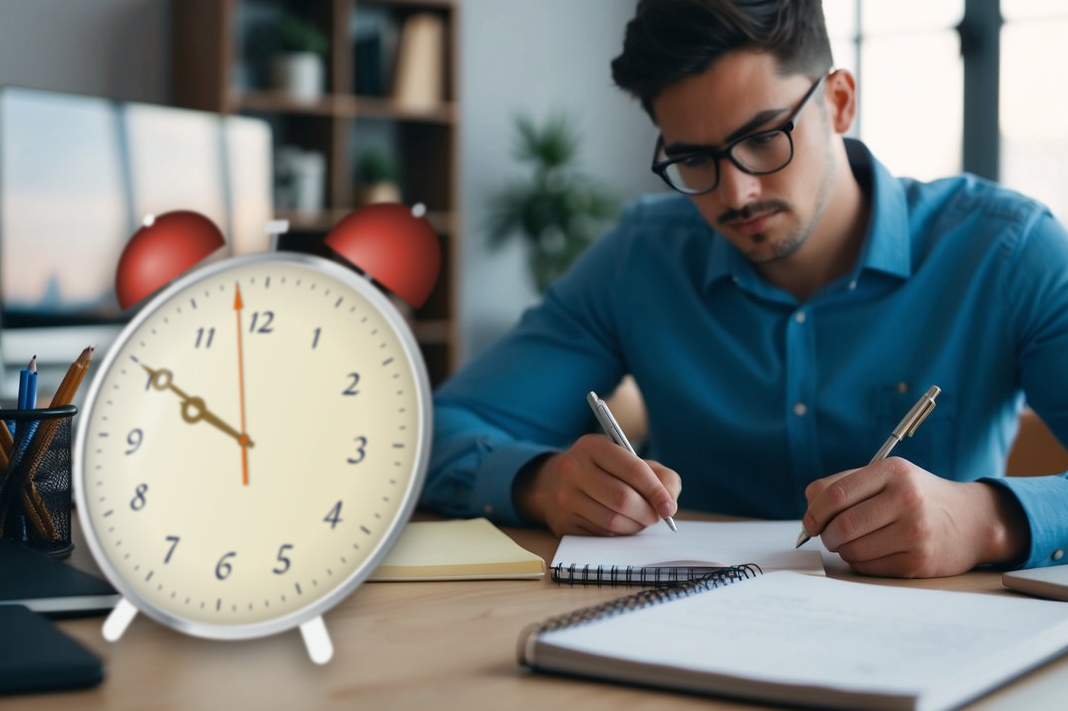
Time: **9:49:58**
